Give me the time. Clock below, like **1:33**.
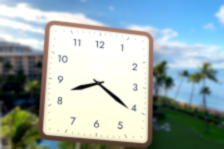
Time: **8:21**
